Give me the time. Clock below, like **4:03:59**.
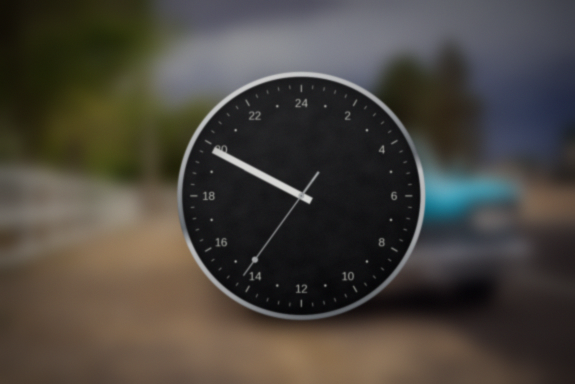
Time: **19:49:36**
